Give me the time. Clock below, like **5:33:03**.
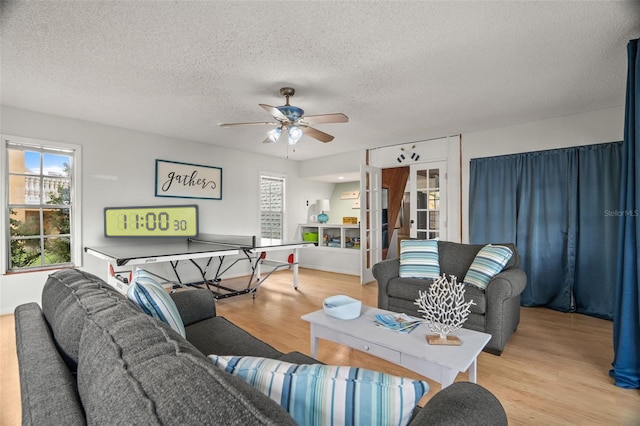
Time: **11:00:30**
